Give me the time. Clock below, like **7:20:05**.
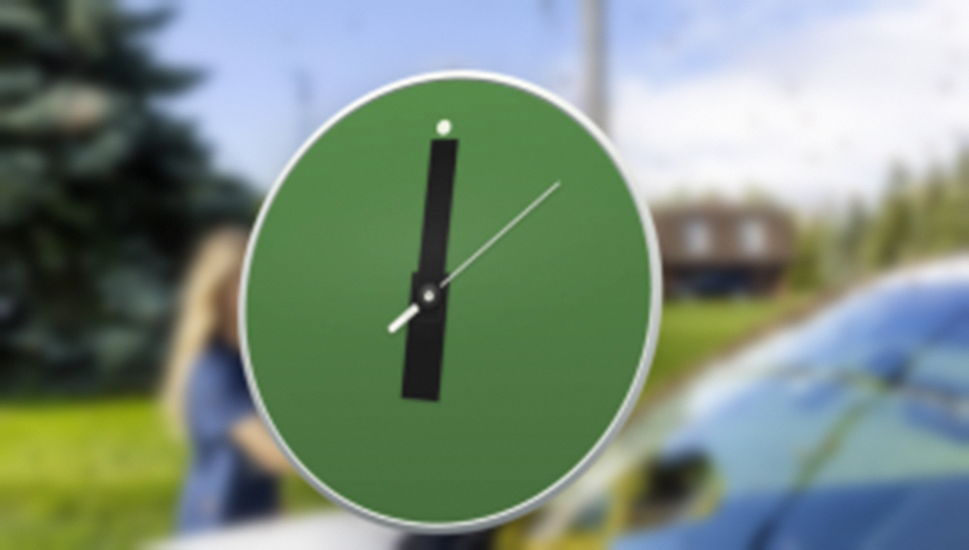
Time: **6:00:08**
